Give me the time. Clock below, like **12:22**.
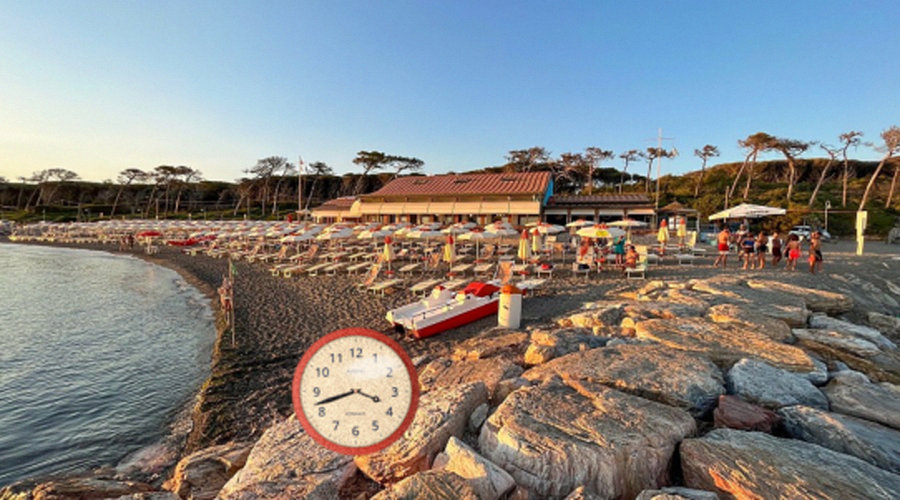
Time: **3:42**
